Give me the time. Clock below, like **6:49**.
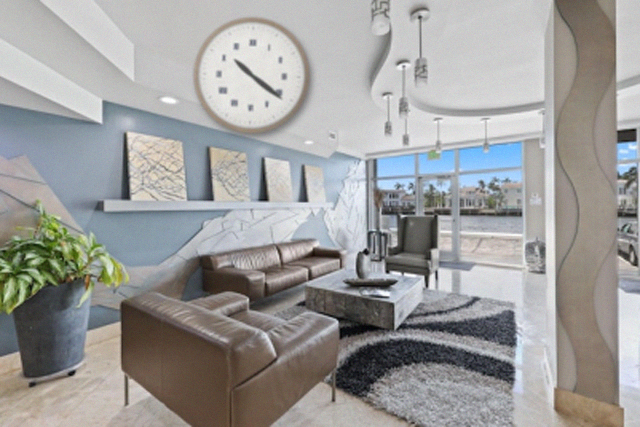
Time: **10:21**
